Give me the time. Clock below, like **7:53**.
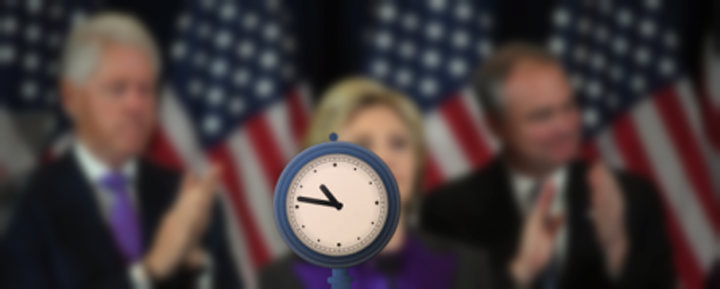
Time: **10:47**
